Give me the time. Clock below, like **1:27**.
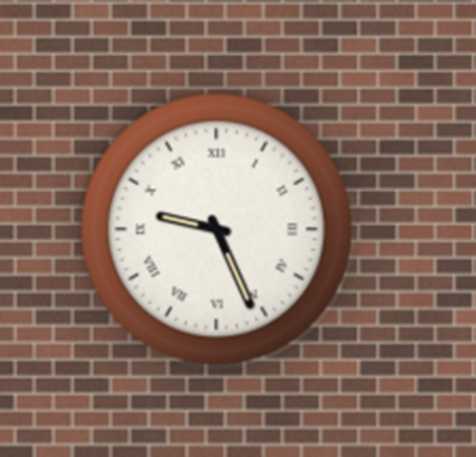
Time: **9:26**
